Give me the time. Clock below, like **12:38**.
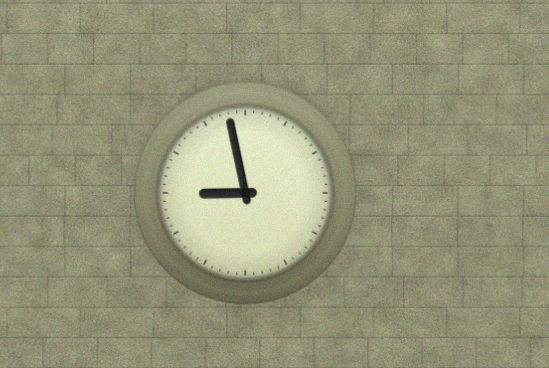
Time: **8:58**
